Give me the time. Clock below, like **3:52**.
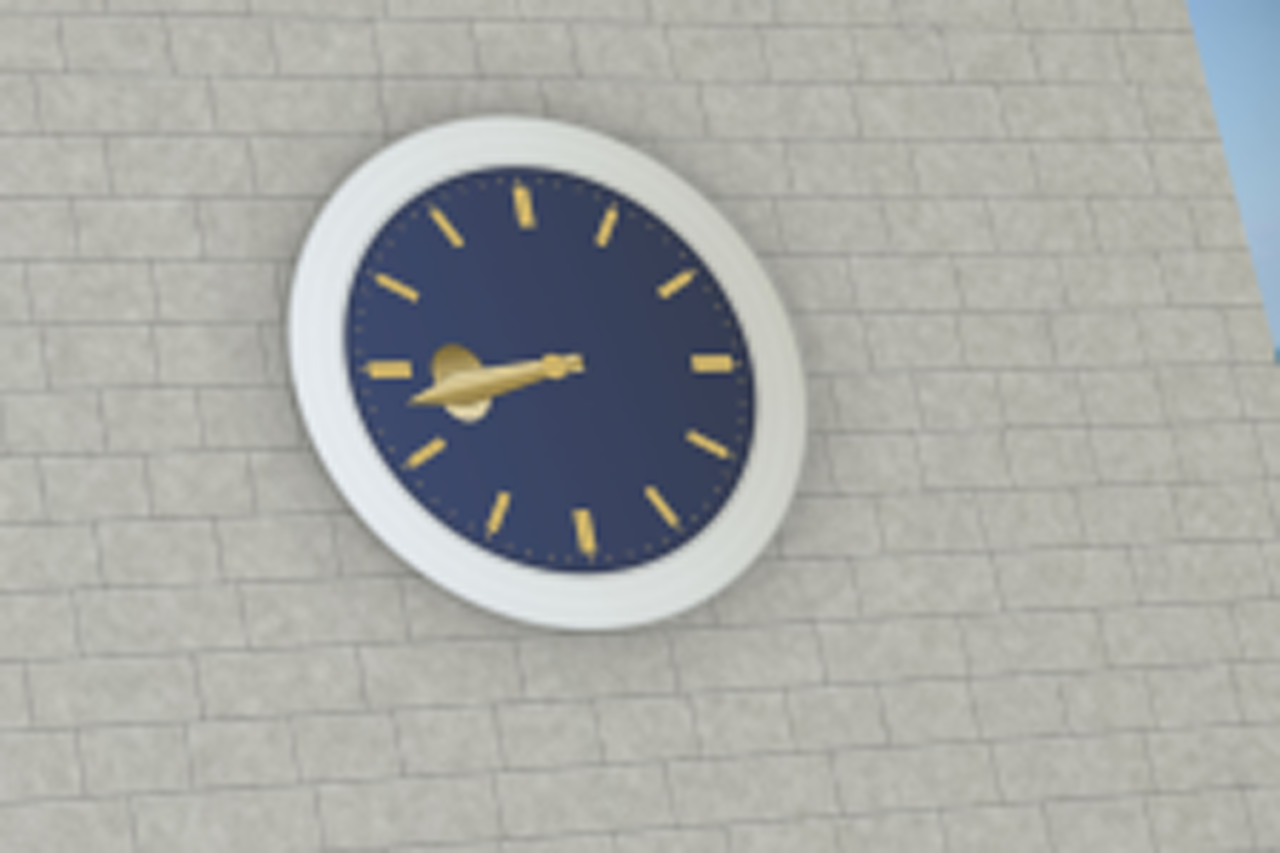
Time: **8:43**
